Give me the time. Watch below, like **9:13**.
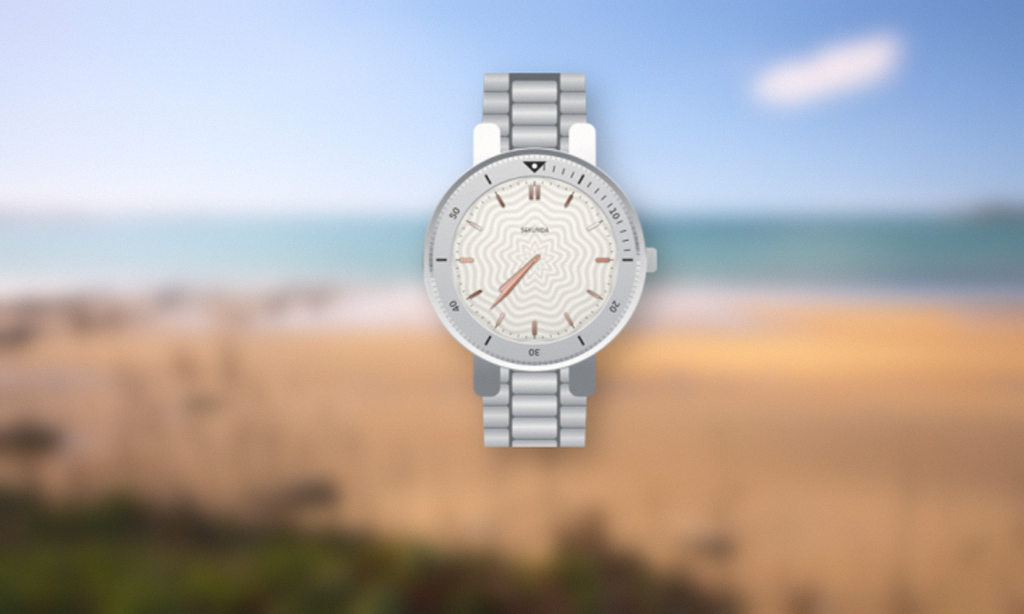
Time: **7:37**
